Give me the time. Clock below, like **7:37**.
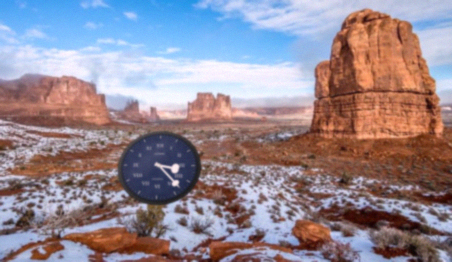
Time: **3:23**
